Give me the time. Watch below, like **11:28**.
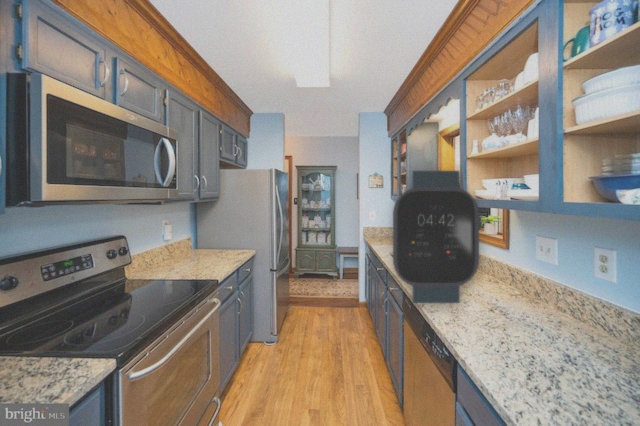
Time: **4:42**
